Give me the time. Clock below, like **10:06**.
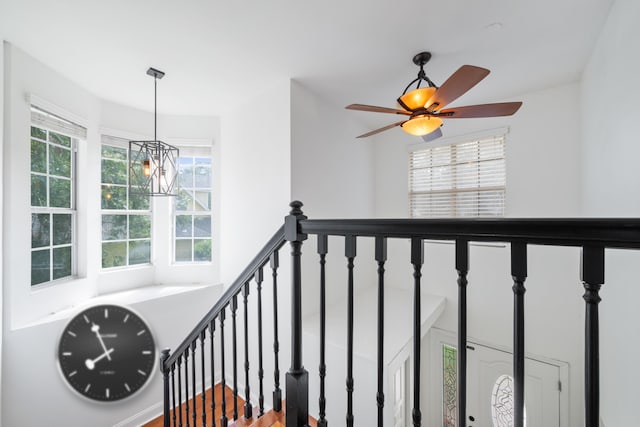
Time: **7:56**
